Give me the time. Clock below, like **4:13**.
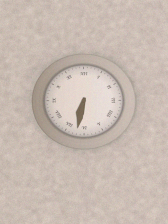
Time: **6:32**
